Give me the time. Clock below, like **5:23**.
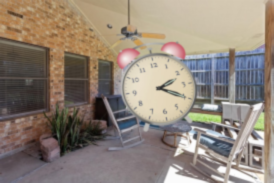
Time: **2:20**
